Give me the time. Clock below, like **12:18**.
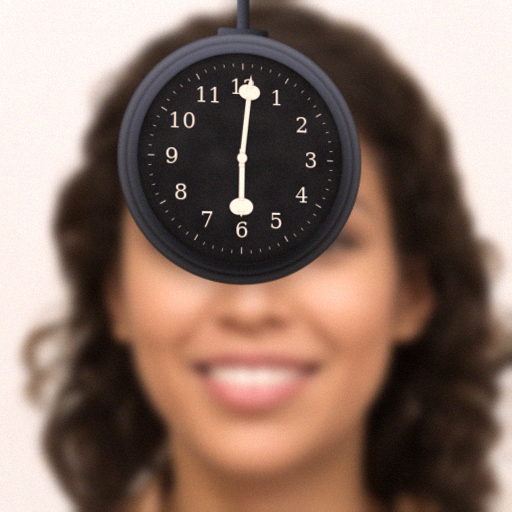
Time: **6:01**
